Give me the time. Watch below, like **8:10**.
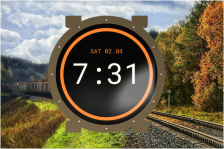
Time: **7:31**
